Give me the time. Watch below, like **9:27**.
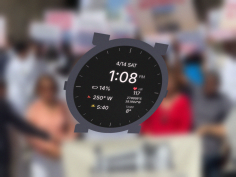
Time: **1:08**
